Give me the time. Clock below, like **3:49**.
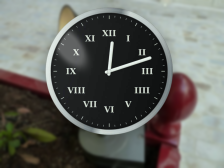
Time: **12:12**
